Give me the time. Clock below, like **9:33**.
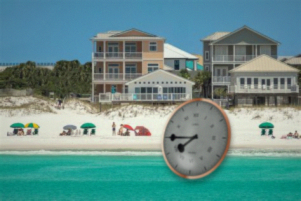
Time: **7:45**
